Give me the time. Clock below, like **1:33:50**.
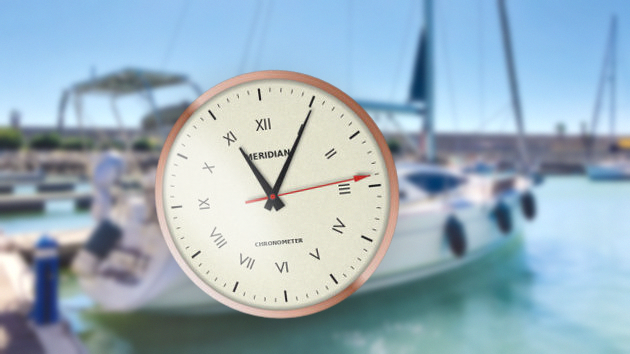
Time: **11:05:14**
